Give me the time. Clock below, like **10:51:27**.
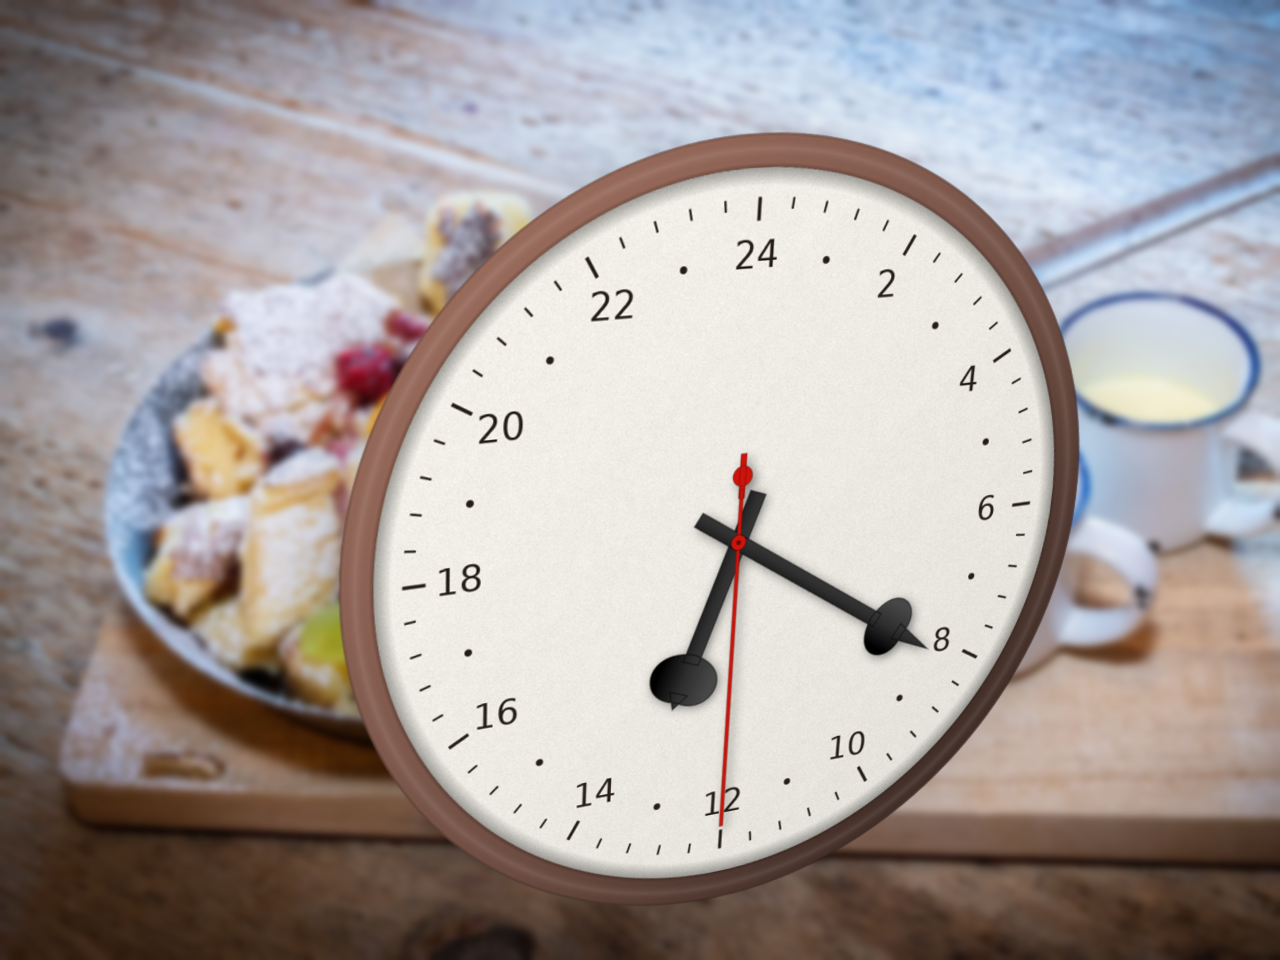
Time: **13:20:30**
